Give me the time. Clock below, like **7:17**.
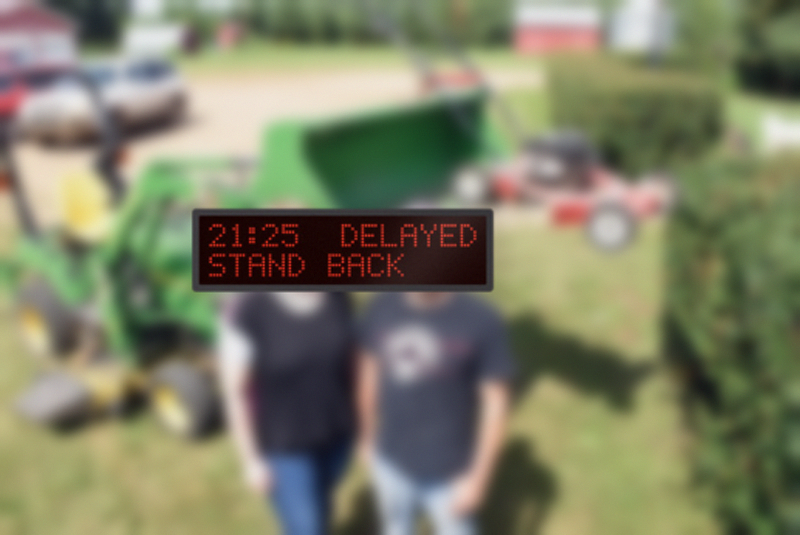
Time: **21:25**
